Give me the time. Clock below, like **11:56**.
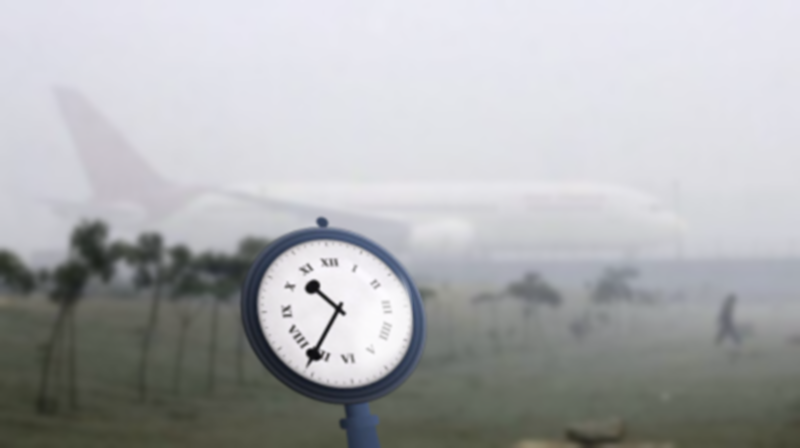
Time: **10:36**
